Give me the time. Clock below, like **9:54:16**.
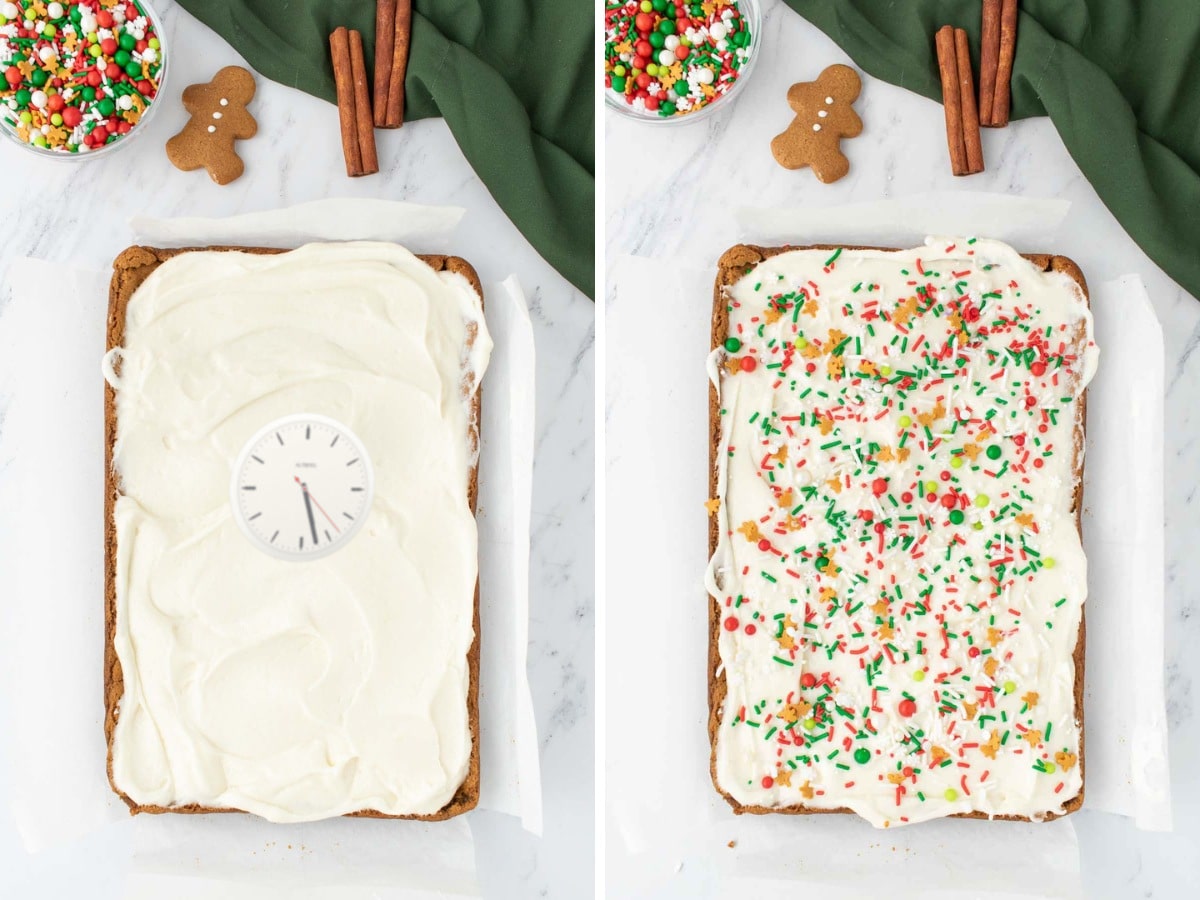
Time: **5:27:23**
